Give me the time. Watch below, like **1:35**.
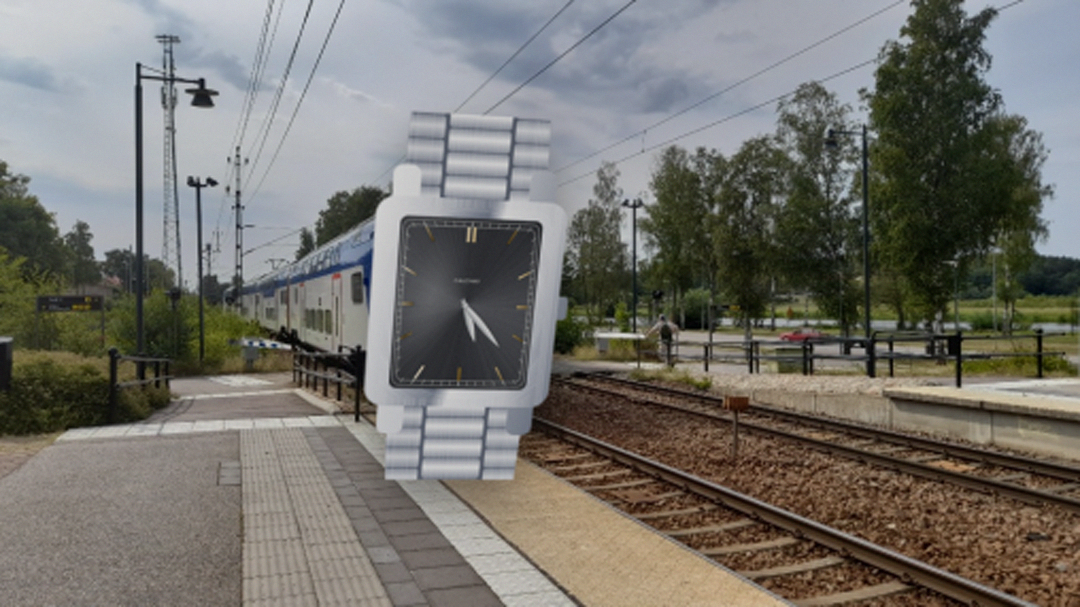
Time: **5:23**
